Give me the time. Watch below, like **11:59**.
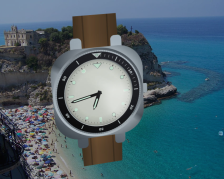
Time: **6:43**
